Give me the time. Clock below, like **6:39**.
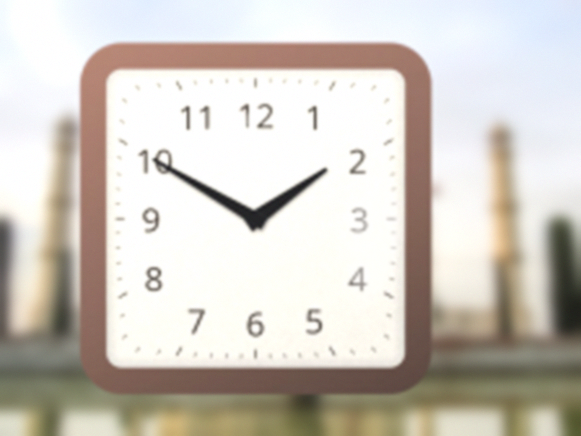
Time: **1:50**
